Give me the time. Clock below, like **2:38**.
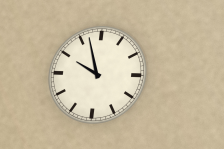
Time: **9:57**
